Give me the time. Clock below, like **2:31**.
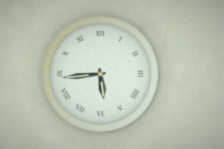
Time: **5:44**
